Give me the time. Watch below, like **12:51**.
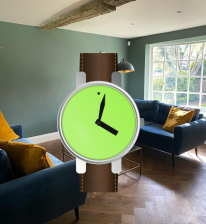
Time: **4:02**
